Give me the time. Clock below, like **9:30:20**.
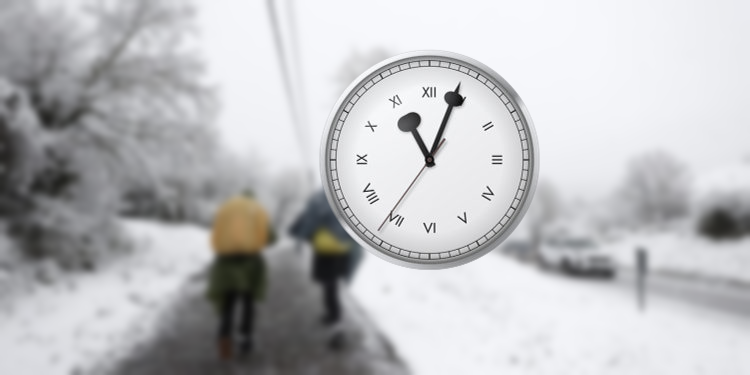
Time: **11:03:36**
